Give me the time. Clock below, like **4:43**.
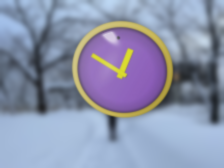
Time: **12:51**
